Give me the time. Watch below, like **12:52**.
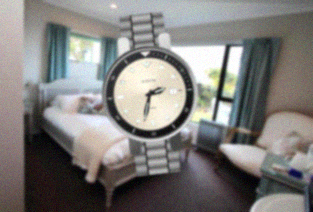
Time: **2:33**
